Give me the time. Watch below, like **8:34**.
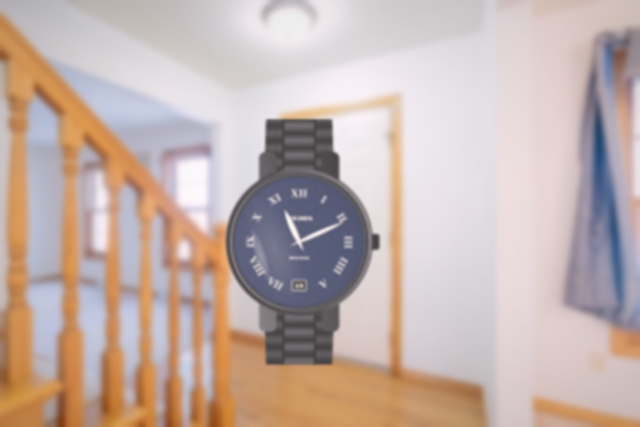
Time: **11:11**
